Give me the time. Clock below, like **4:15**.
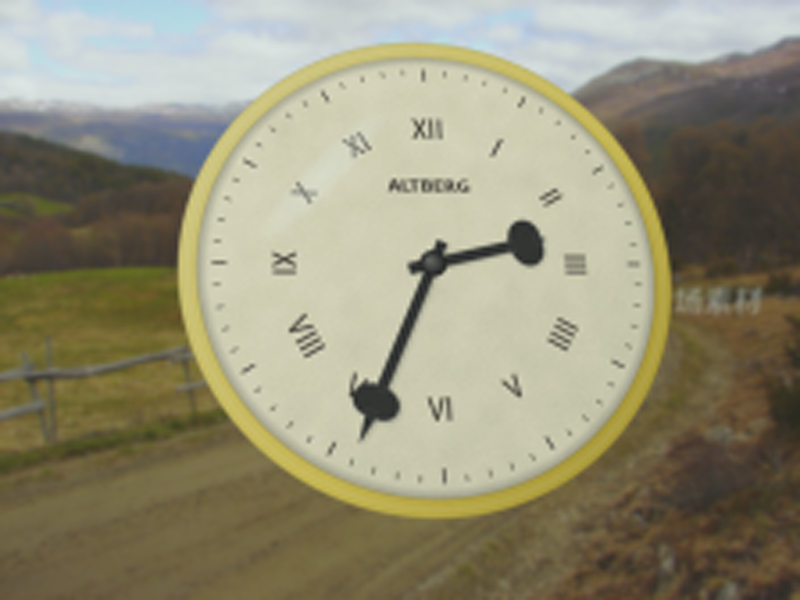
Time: **2:34**
